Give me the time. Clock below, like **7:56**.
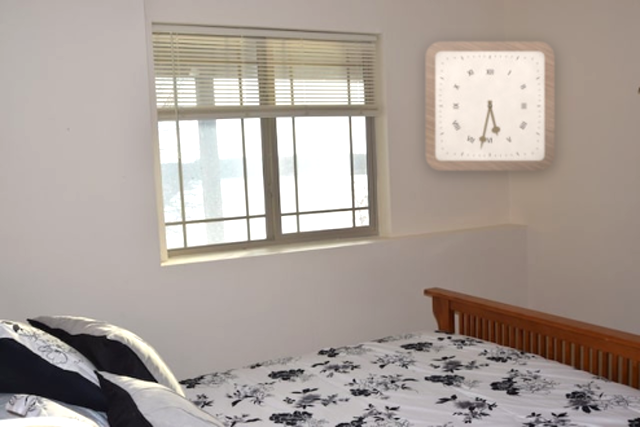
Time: **5:32**
